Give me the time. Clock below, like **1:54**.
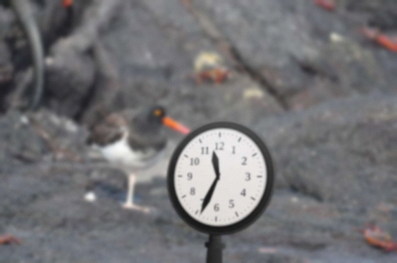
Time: **11:34**
